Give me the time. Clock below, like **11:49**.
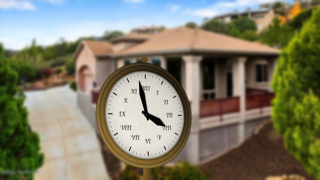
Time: **3:58**
